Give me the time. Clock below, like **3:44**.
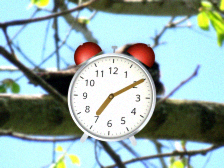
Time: **7:10**
